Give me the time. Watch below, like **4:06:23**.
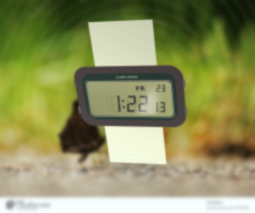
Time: **1:22:13**
